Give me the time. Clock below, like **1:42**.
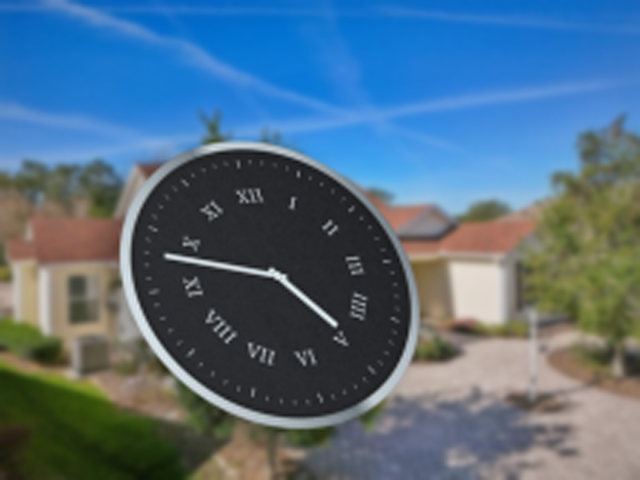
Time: **4:48**
